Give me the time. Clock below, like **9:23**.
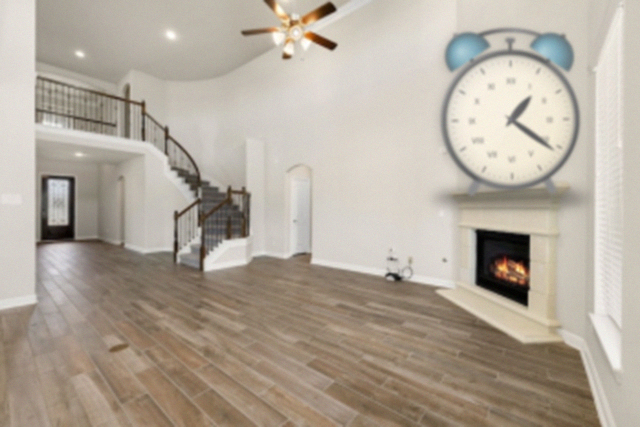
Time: **1:21**
